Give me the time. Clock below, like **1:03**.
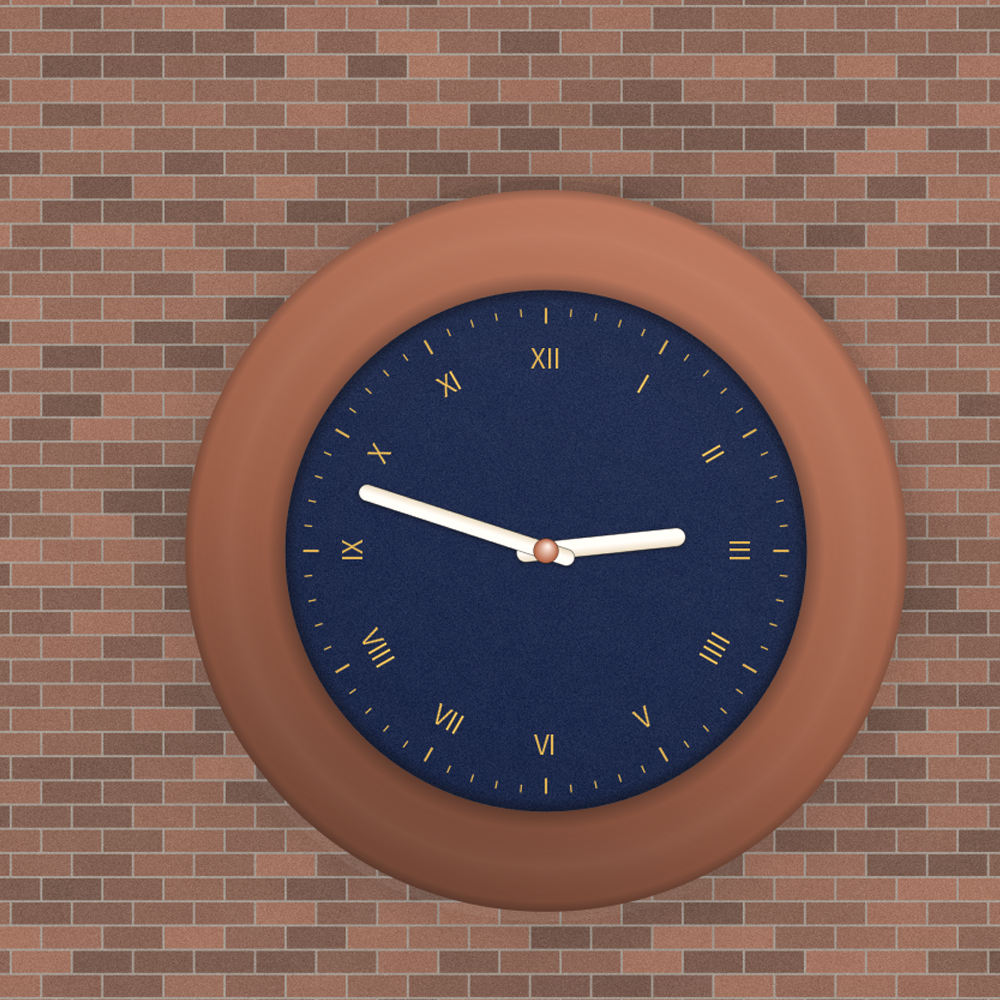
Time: **2:48**
